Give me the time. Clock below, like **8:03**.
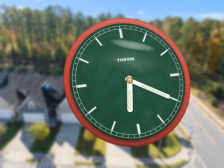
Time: **6:20**
